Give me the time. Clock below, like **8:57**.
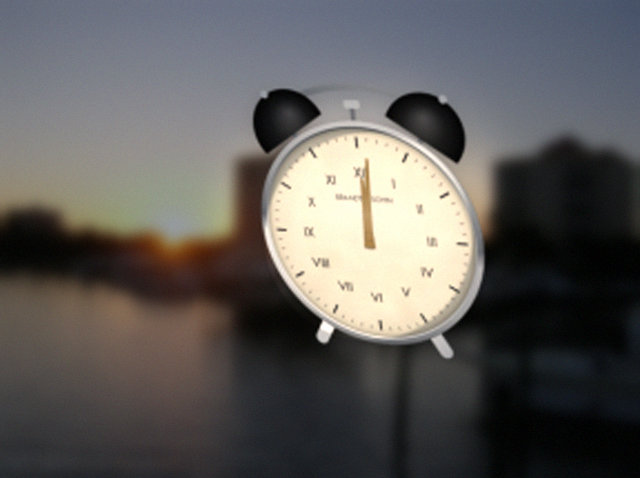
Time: **12:01**
